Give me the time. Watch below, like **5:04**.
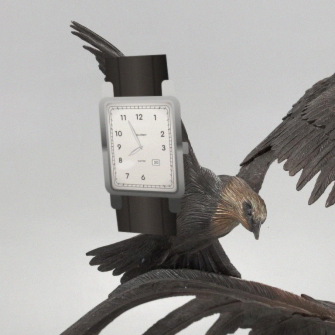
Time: **7:56**
